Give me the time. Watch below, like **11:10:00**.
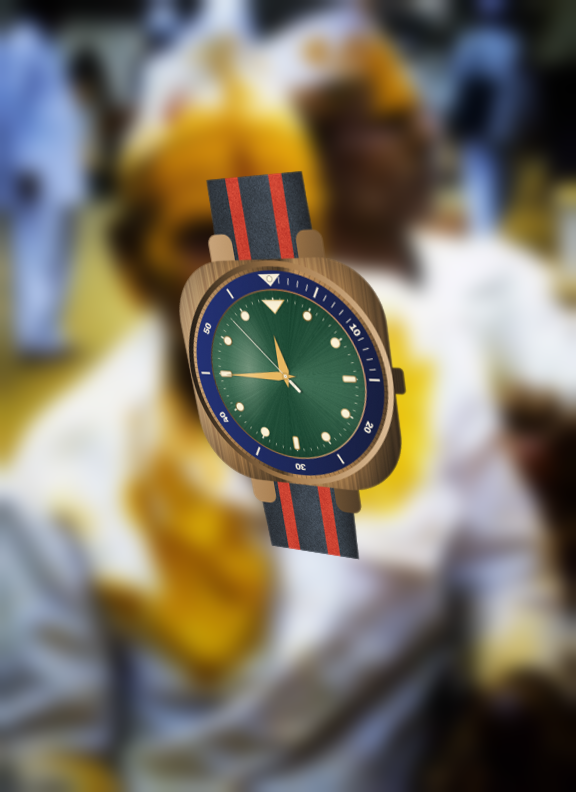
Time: **11:44:53**
